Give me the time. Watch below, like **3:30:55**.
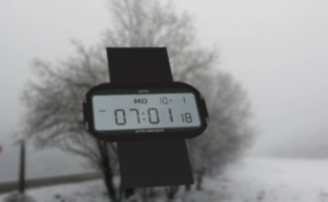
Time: **7:01:18**
